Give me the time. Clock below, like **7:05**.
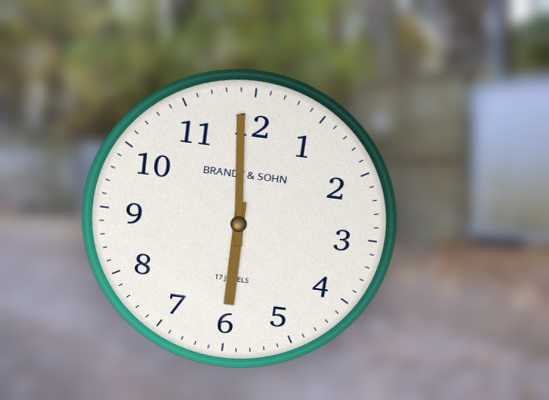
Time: **5:59**
